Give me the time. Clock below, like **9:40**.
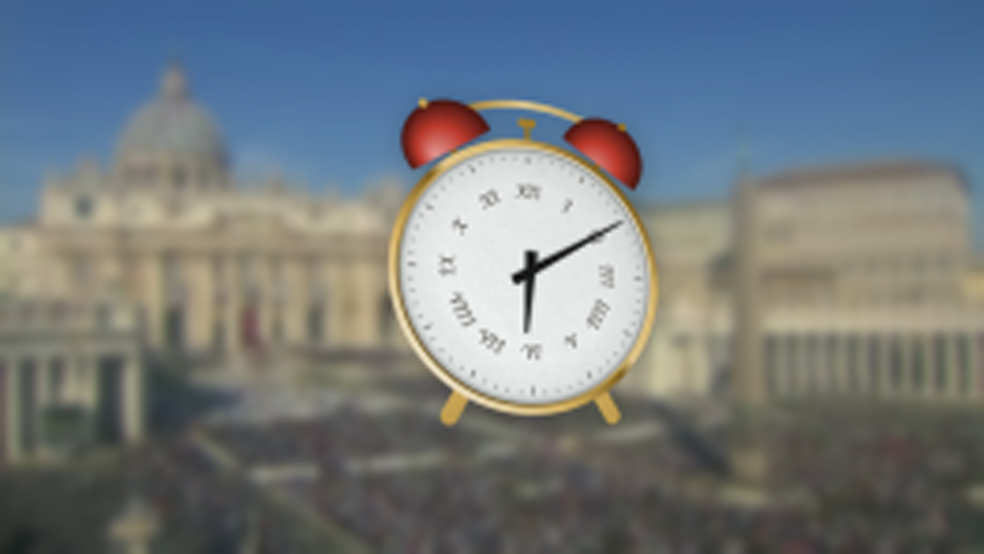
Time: **6:10**
